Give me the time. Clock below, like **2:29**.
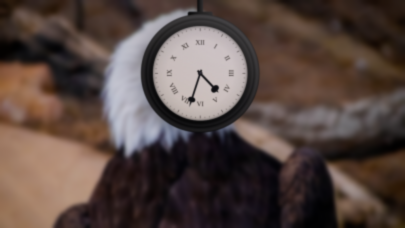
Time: **4:33**
